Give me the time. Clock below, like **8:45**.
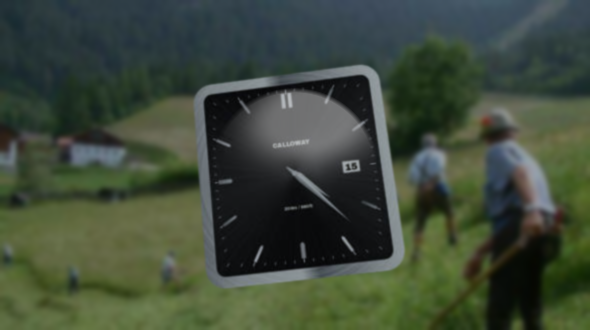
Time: **4:23**
